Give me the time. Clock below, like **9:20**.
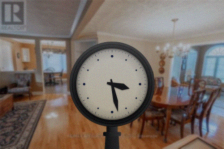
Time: **3:28**
